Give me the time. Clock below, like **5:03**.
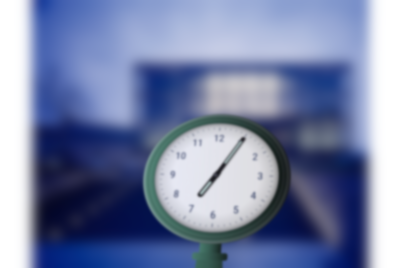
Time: **7:05**
